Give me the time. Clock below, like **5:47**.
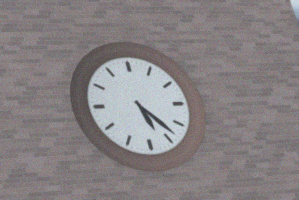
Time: **5:23**
